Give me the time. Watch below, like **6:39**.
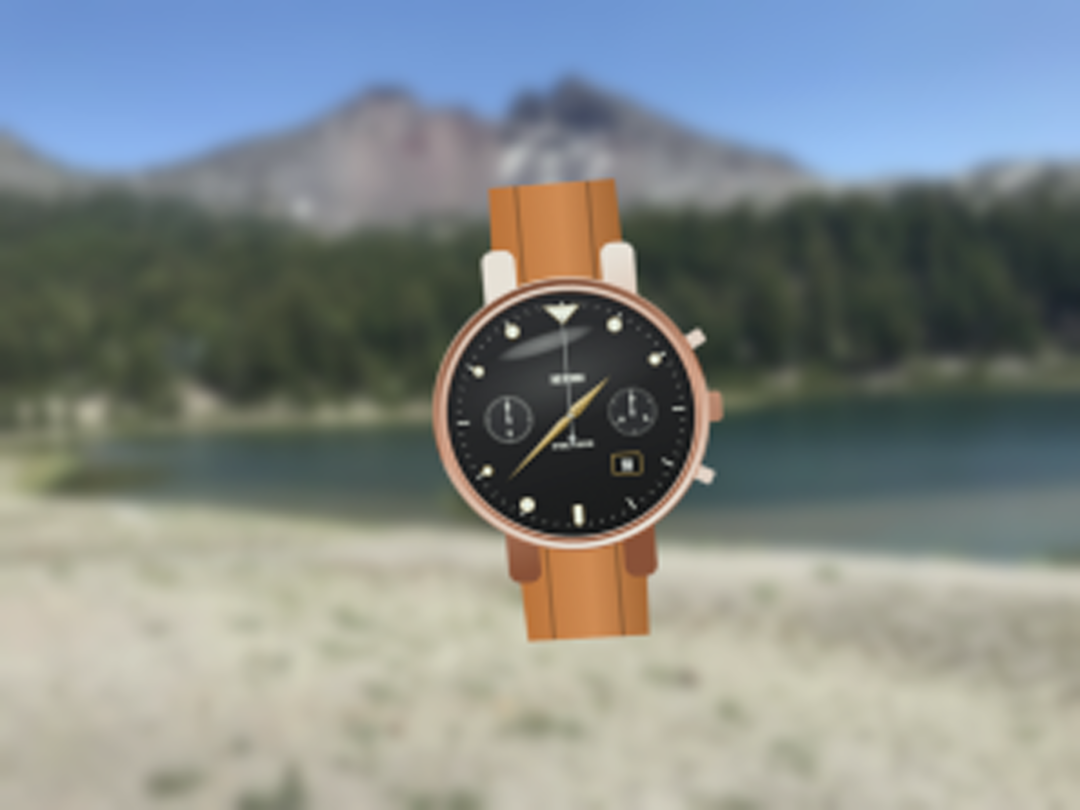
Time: **1:38**
